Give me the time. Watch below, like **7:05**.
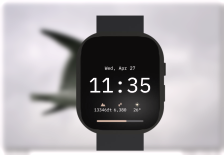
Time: **11:35**
